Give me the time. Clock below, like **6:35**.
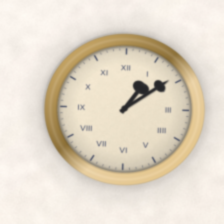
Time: **1:09**
